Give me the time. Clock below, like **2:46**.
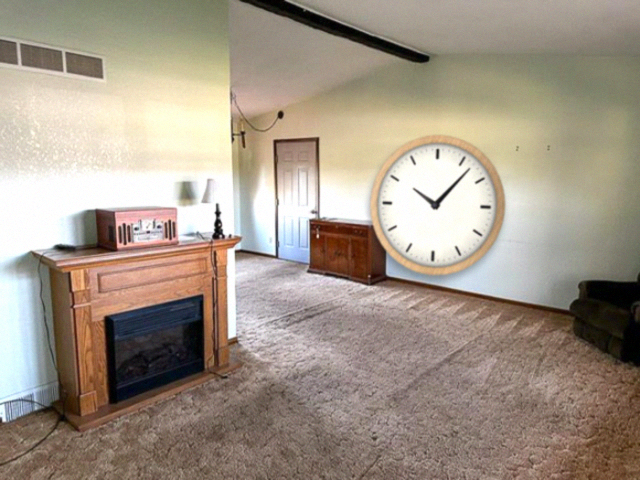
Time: **10:07**
